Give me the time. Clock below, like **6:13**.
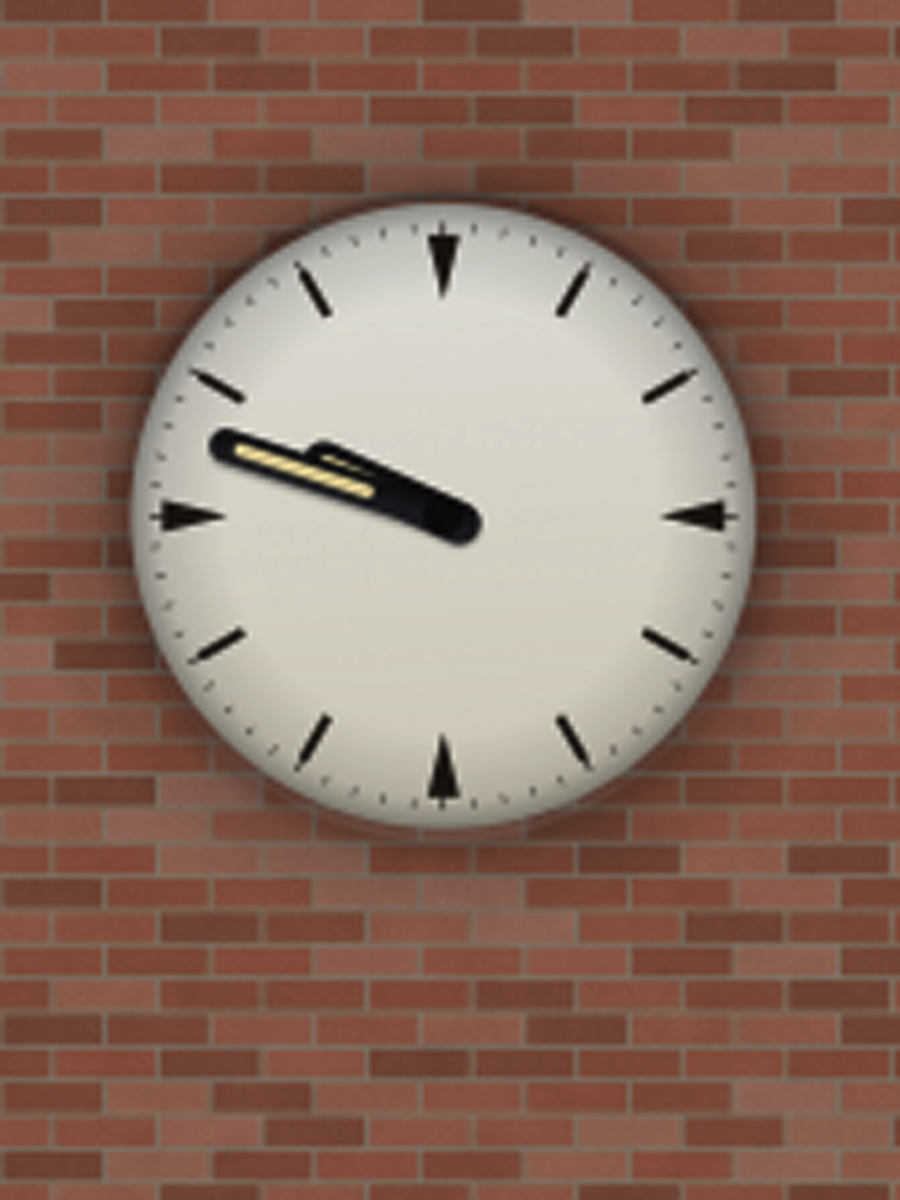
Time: **9:48**
